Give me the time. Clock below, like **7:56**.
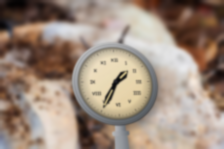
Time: **1:35**
